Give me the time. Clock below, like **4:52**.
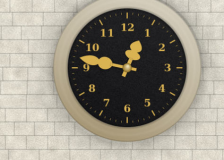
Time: **12:47**
